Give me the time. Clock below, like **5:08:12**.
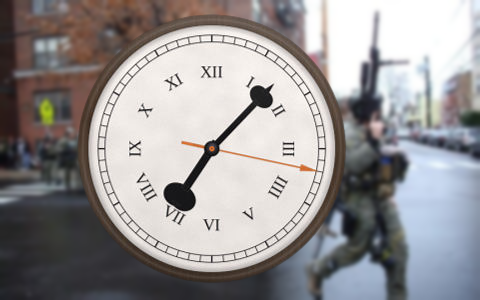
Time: **7:07:17**
